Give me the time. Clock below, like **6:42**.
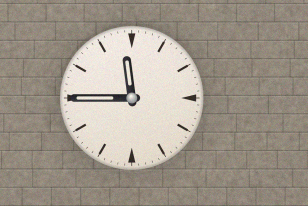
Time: **11:45**
